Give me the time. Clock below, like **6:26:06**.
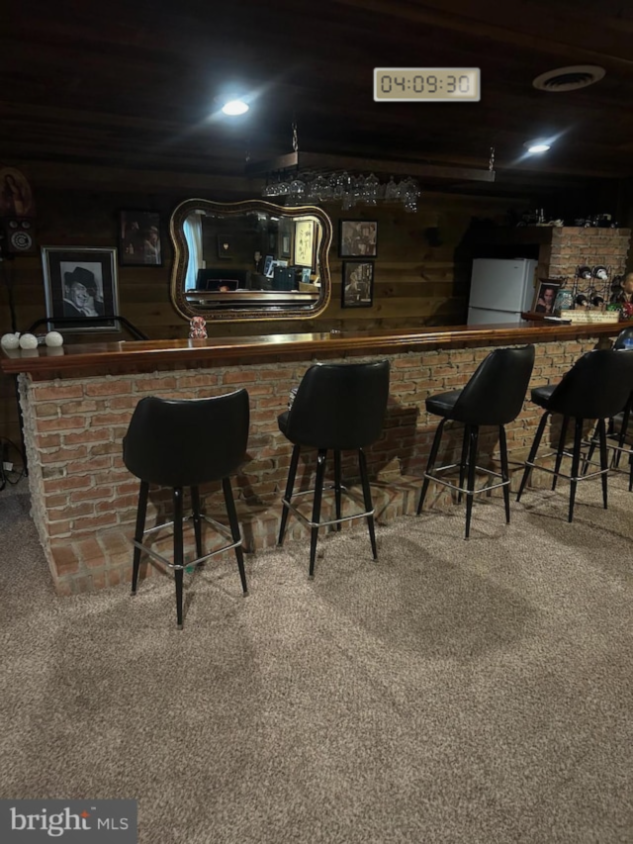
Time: **4:09:30**
